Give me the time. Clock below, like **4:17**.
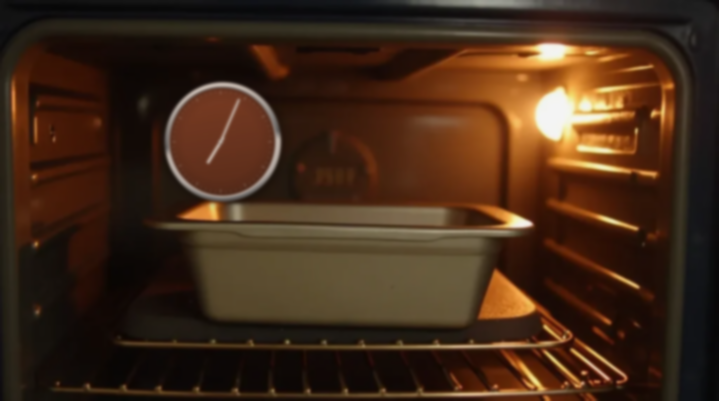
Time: **7:04**
